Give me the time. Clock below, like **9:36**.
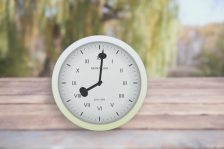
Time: **8:01**
